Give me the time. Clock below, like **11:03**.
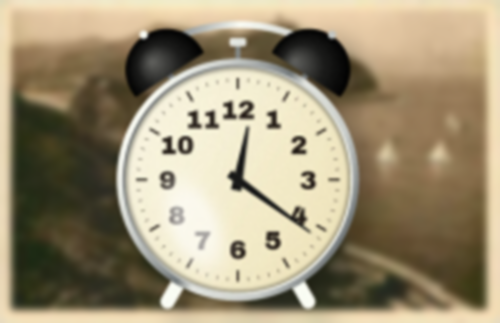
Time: **12:21**
